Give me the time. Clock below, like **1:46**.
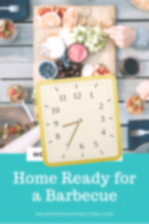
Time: **8:35**
